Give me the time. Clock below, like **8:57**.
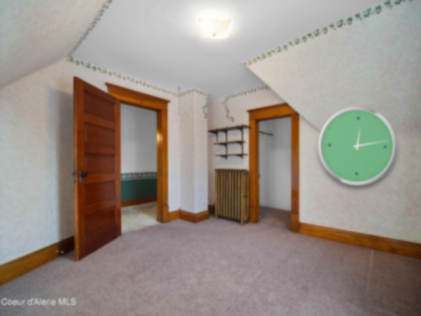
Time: **12:13**
